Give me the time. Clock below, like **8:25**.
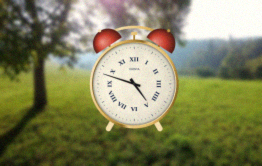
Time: **4:48**
